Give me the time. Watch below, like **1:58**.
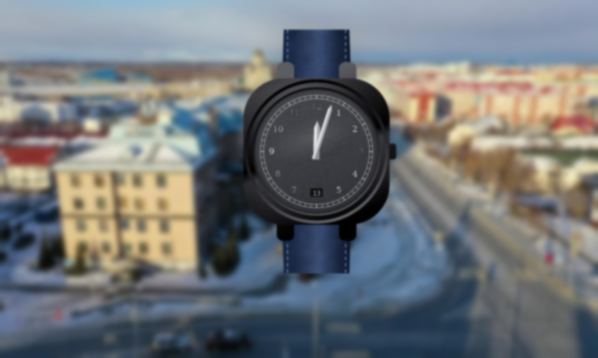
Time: **12:03**
